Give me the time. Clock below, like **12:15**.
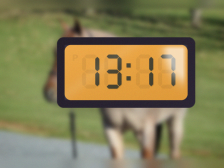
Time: **13:17**
